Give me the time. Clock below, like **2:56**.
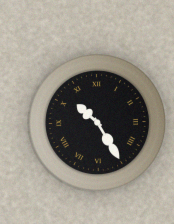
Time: **10:25**
